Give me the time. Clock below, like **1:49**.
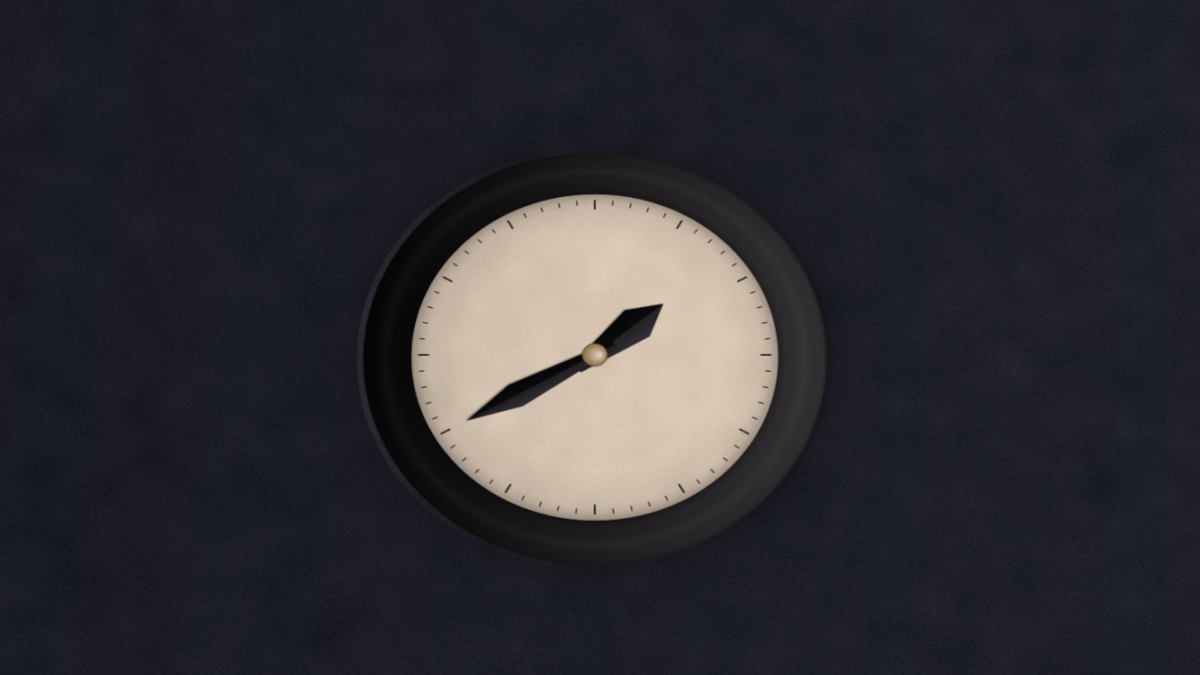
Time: **1:40**
